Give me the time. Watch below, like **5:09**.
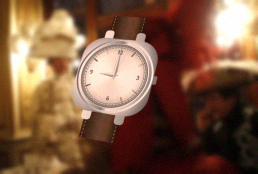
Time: **9:00**
